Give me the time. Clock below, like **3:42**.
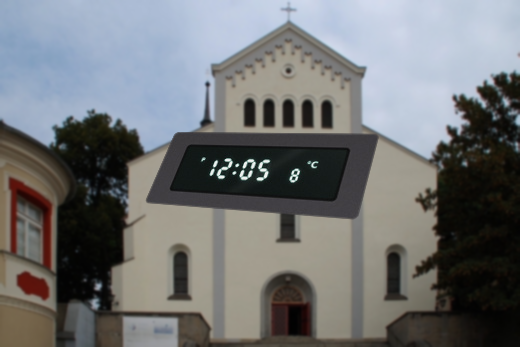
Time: **12:05**
